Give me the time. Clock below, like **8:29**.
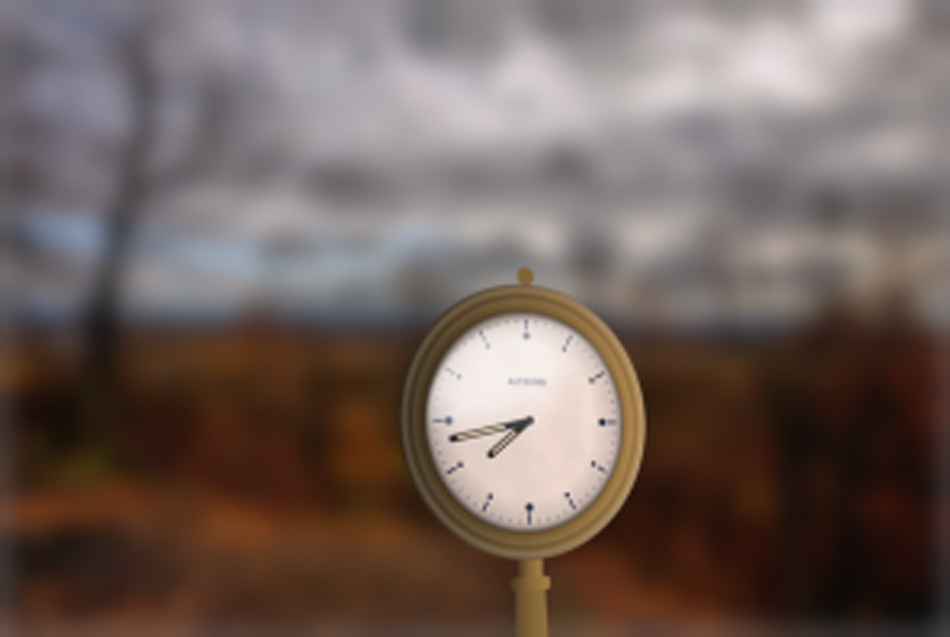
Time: **7:43**
